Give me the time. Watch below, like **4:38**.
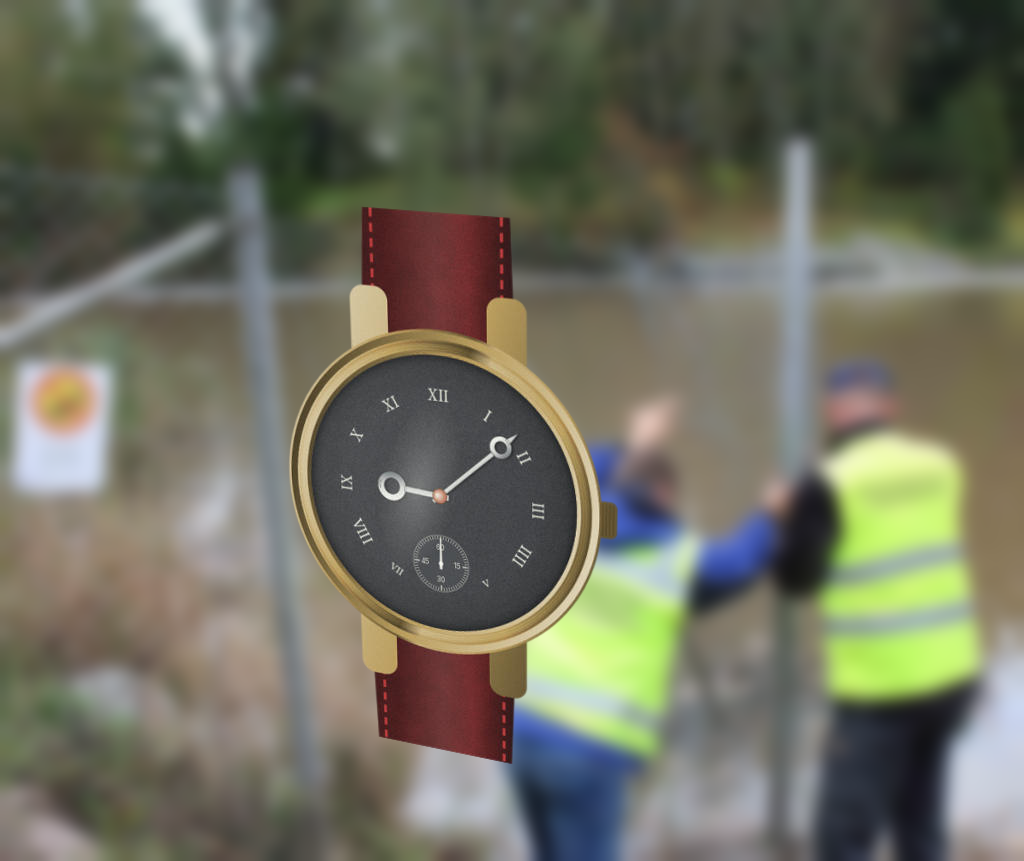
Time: **9:08**
